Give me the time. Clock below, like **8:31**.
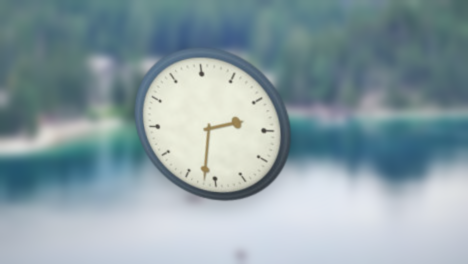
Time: **2:32**
